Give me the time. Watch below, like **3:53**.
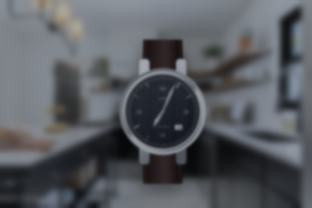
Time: **7:04**
